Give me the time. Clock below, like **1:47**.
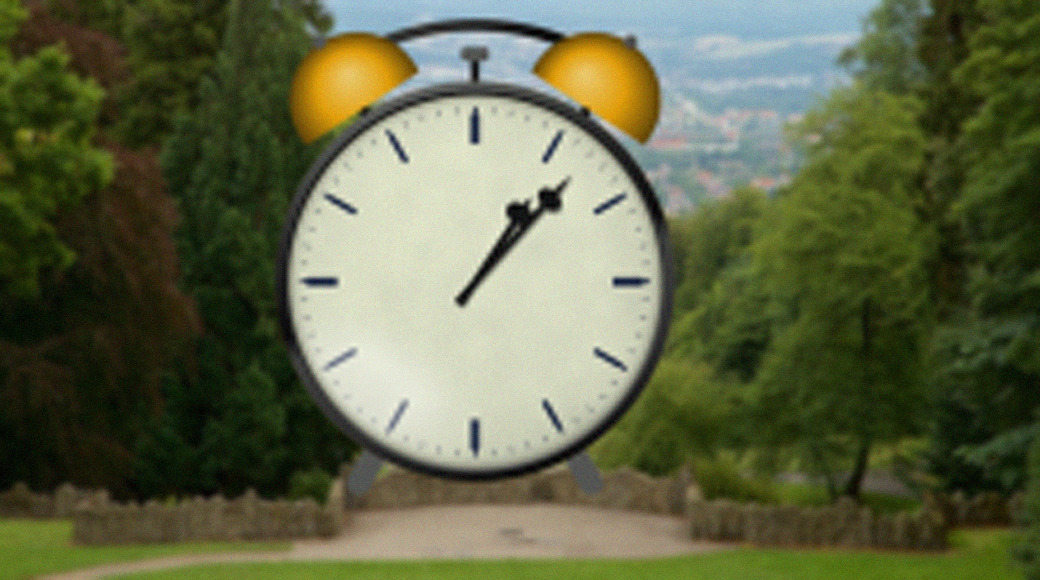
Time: **1:07**
